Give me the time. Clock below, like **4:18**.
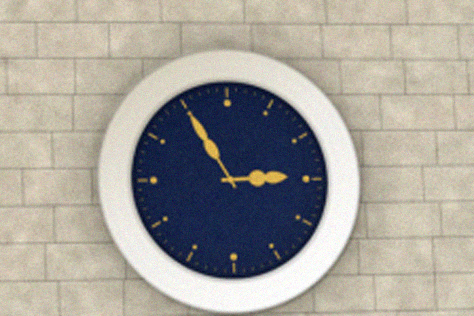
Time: **2:55**
